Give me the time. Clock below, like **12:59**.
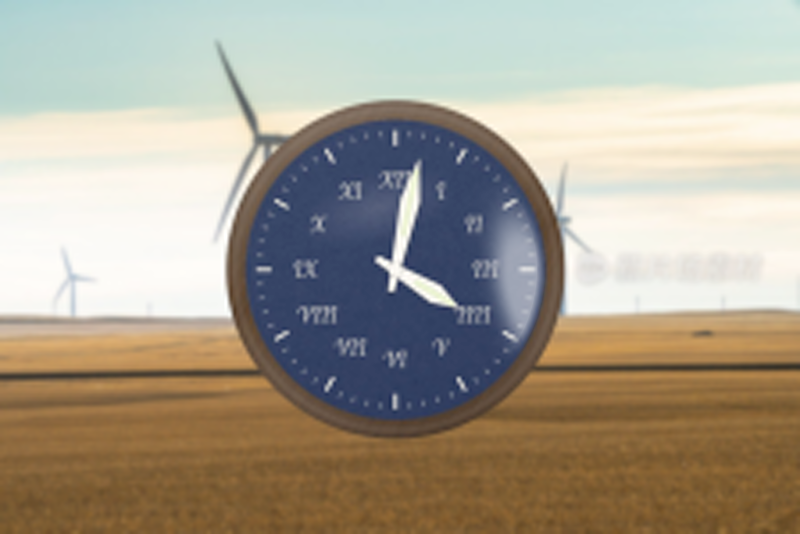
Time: **4:02**
